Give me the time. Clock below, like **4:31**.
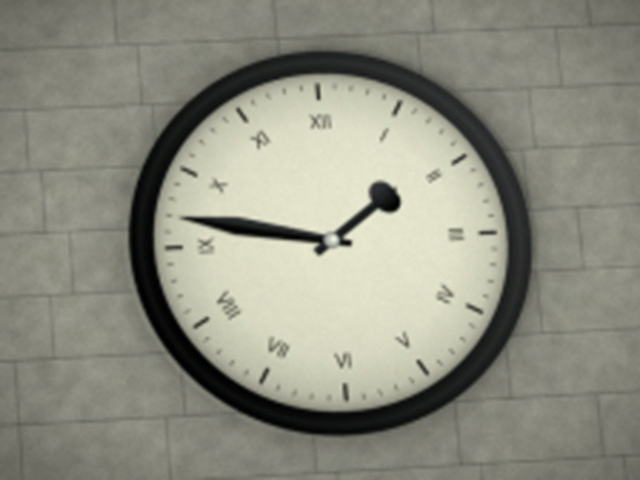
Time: **1:47**
